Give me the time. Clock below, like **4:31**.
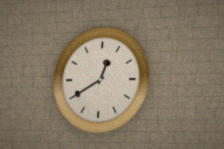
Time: **12:40**
